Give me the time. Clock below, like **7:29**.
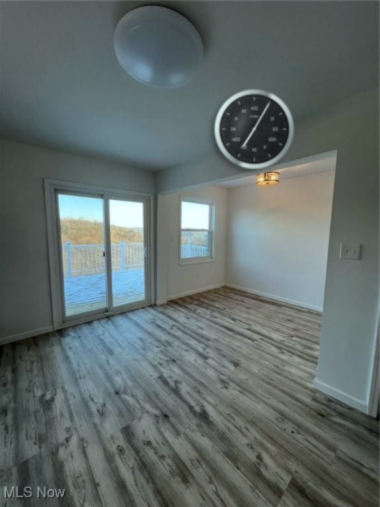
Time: **7:05**
